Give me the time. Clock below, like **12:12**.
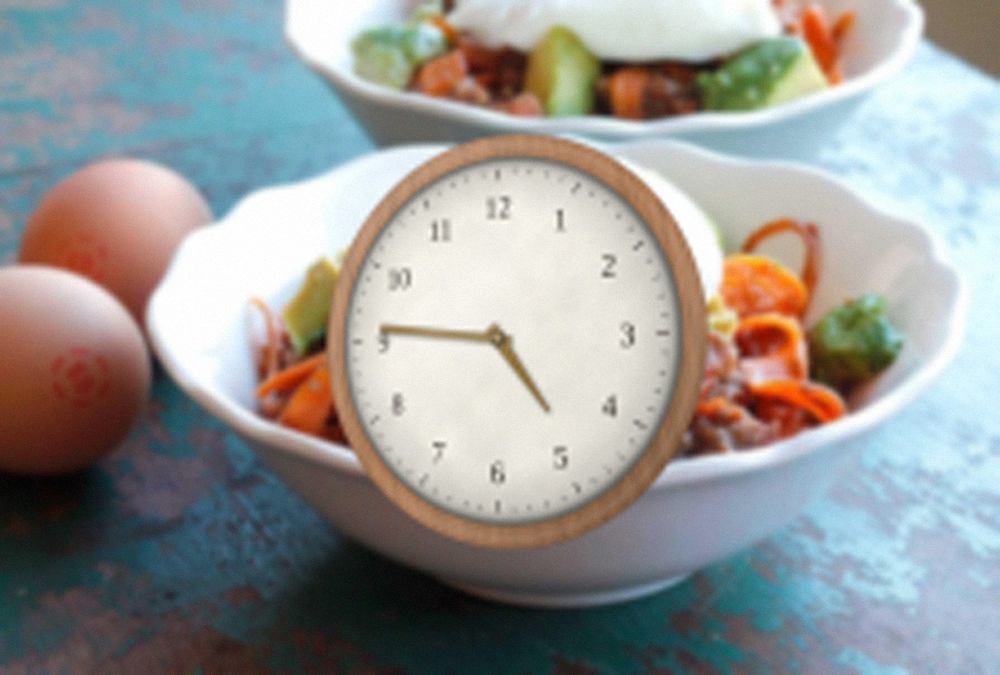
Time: **4:46**
